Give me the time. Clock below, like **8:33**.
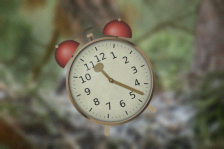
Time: **11:23**
